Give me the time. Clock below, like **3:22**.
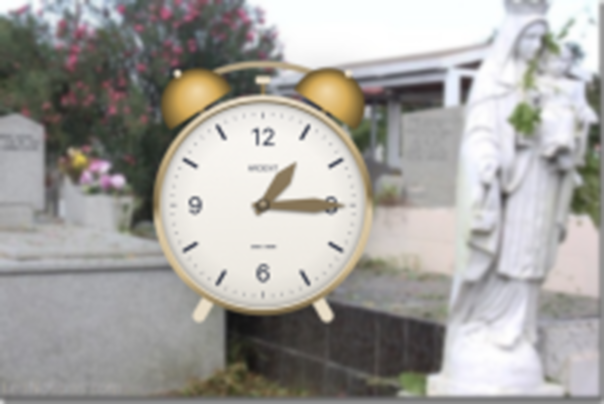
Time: **1:15**
